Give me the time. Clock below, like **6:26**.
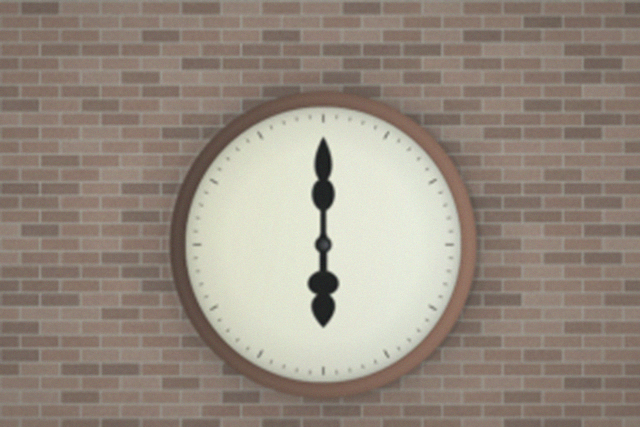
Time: **6:00**
